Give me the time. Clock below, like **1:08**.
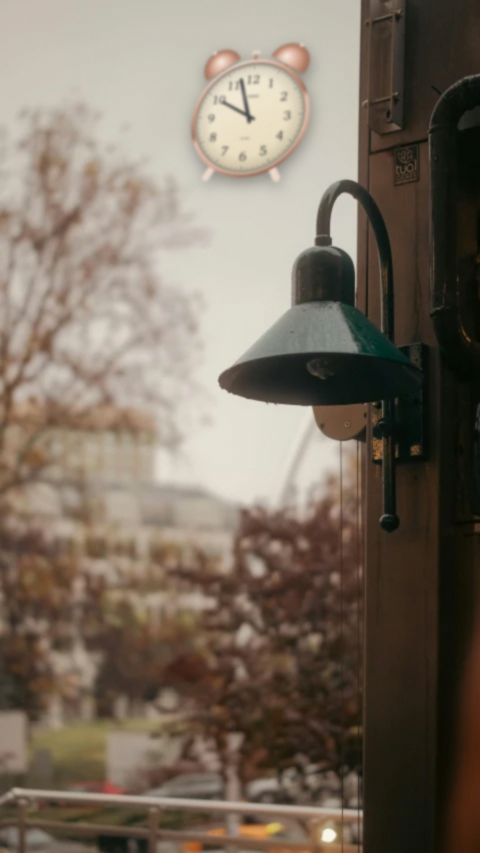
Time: **9:57**
